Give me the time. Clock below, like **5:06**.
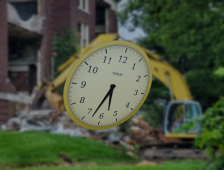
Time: **5:33**
